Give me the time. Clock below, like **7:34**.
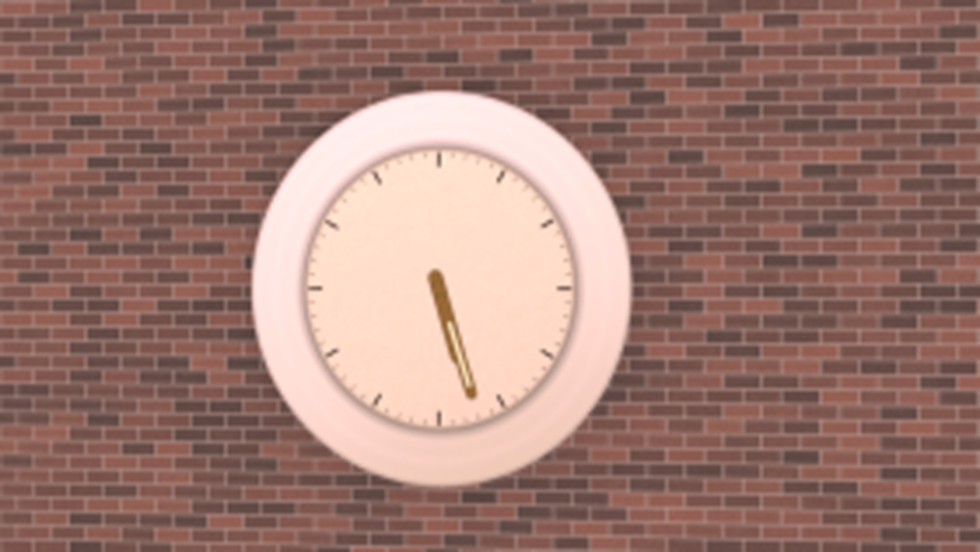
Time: **5:27**
